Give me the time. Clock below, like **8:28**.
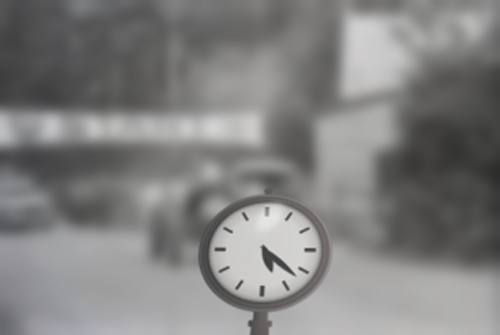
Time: **5:22**
